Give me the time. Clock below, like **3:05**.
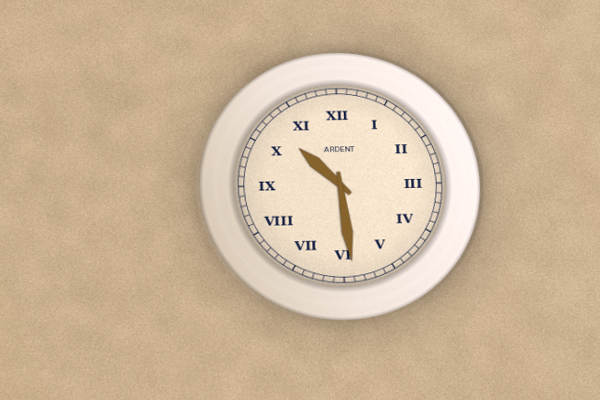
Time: **10:29**
